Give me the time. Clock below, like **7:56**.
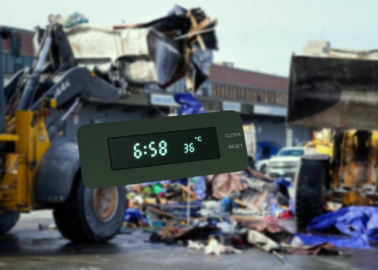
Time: **6:58**
